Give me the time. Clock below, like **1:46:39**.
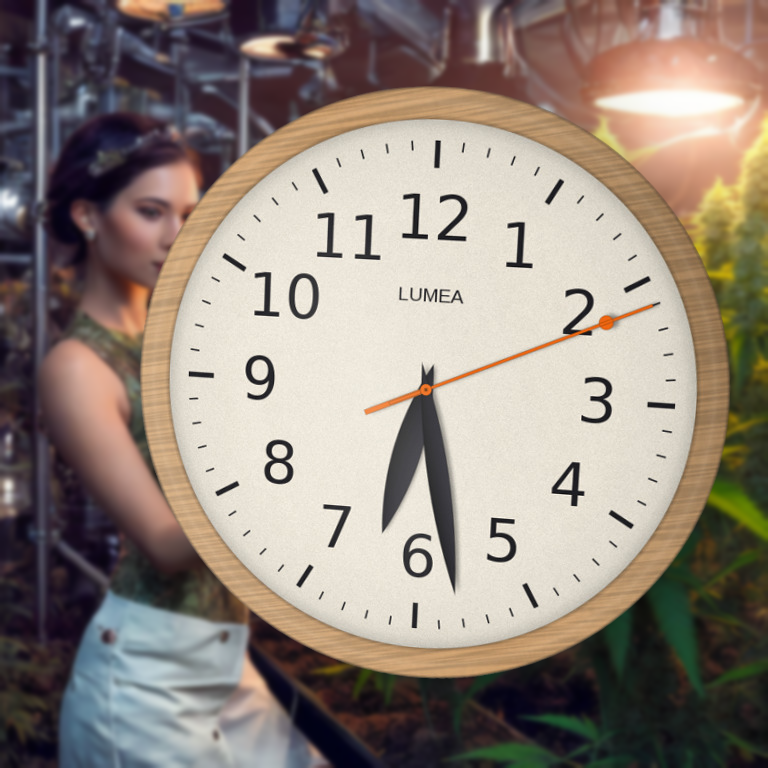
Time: **6:28:11**
